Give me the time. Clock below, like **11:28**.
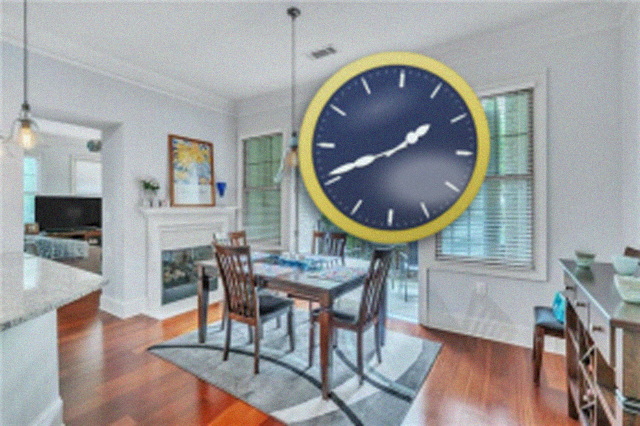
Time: **1:41**
